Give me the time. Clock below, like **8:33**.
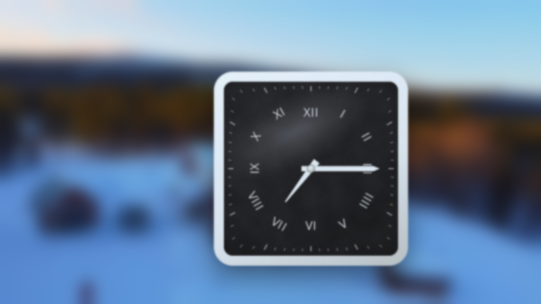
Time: **7:15**
